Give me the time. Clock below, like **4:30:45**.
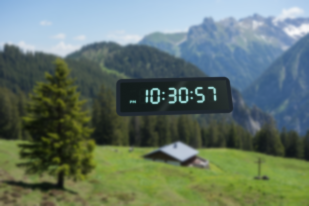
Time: **10:30:57**
